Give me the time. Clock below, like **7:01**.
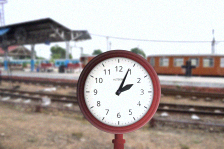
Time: **2:04**
